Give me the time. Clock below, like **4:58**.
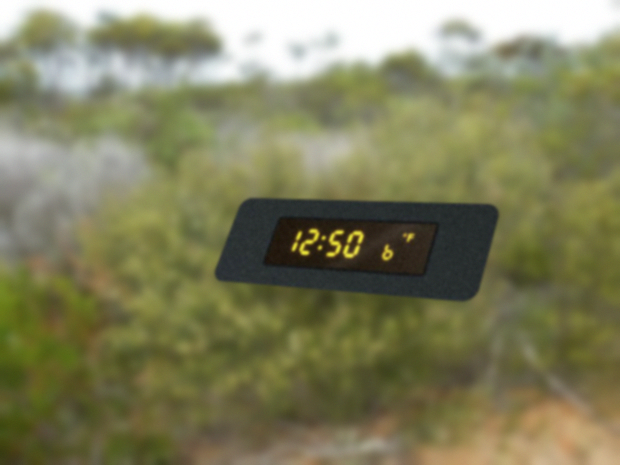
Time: **12:50**
